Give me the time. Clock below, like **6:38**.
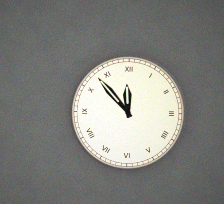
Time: **11:53**
